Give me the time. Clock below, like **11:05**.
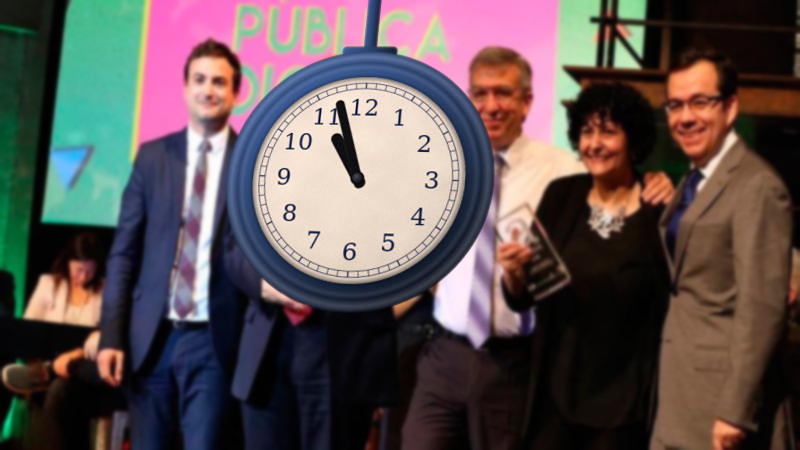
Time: **10:57**
